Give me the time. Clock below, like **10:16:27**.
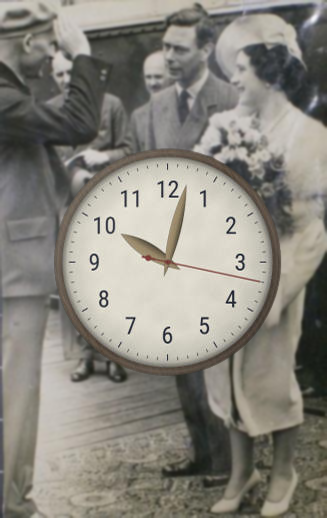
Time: **10:02:17**
